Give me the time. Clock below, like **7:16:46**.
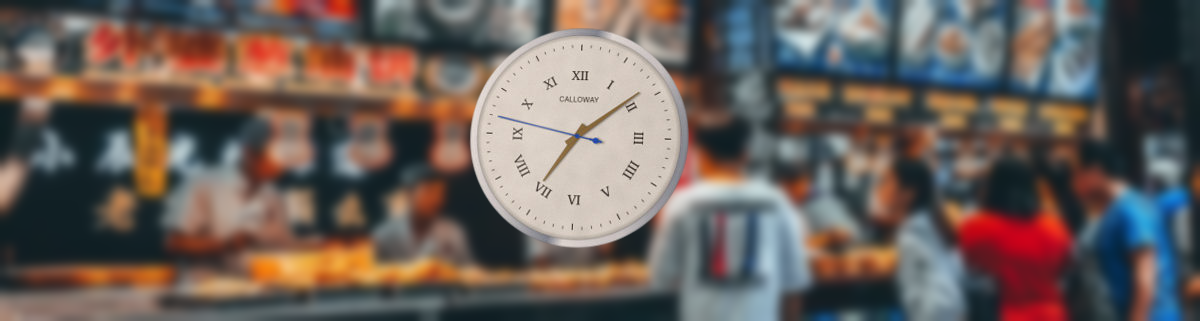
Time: **7:08:47**
